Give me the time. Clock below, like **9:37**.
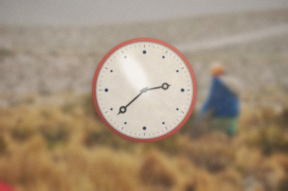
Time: **2:38**
